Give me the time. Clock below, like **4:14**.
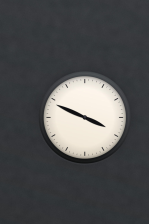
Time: **3:49**
